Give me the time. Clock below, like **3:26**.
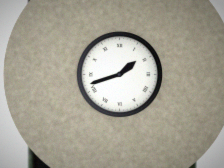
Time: **1:42**
